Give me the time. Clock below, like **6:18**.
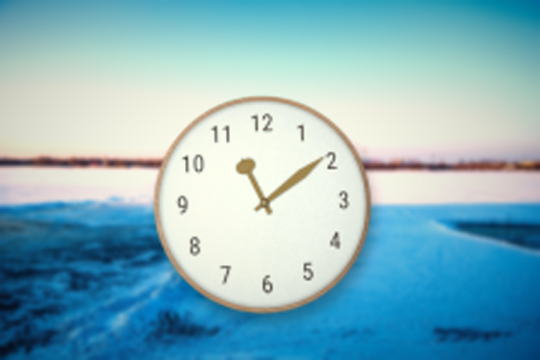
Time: **11:09**
